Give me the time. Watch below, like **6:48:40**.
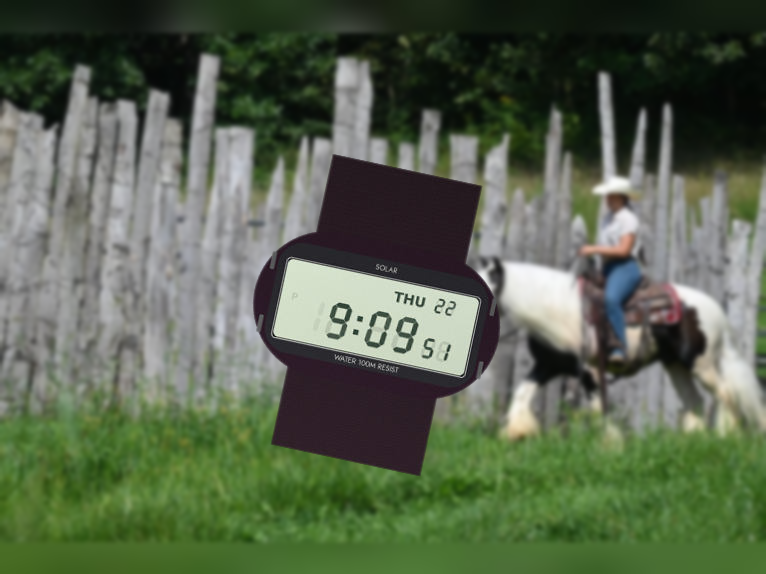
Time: **9:09:51**
